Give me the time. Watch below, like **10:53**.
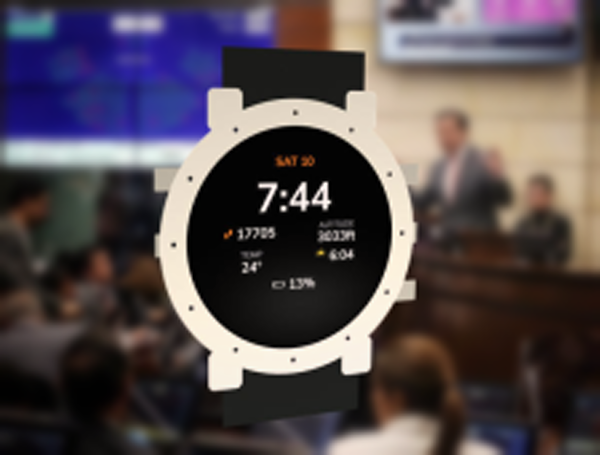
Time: **7:44**
